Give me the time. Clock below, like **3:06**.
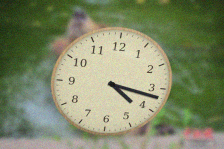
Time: **4:17**
